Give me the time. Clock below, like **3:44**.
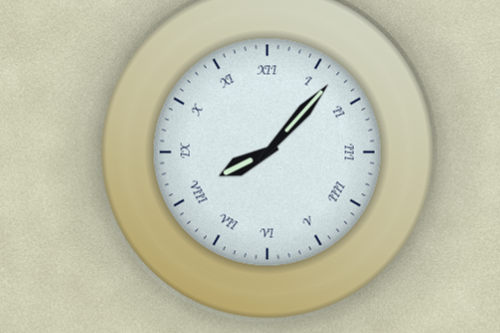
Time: **8:07**
